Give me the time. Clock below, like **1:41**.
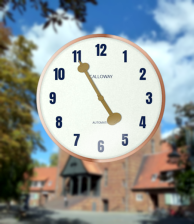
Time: **4:55**
